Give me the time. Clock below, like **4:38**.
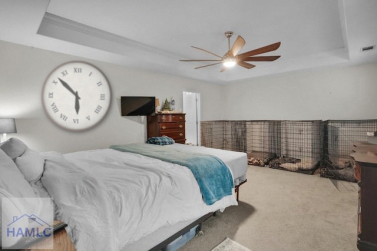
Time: **5:52**
